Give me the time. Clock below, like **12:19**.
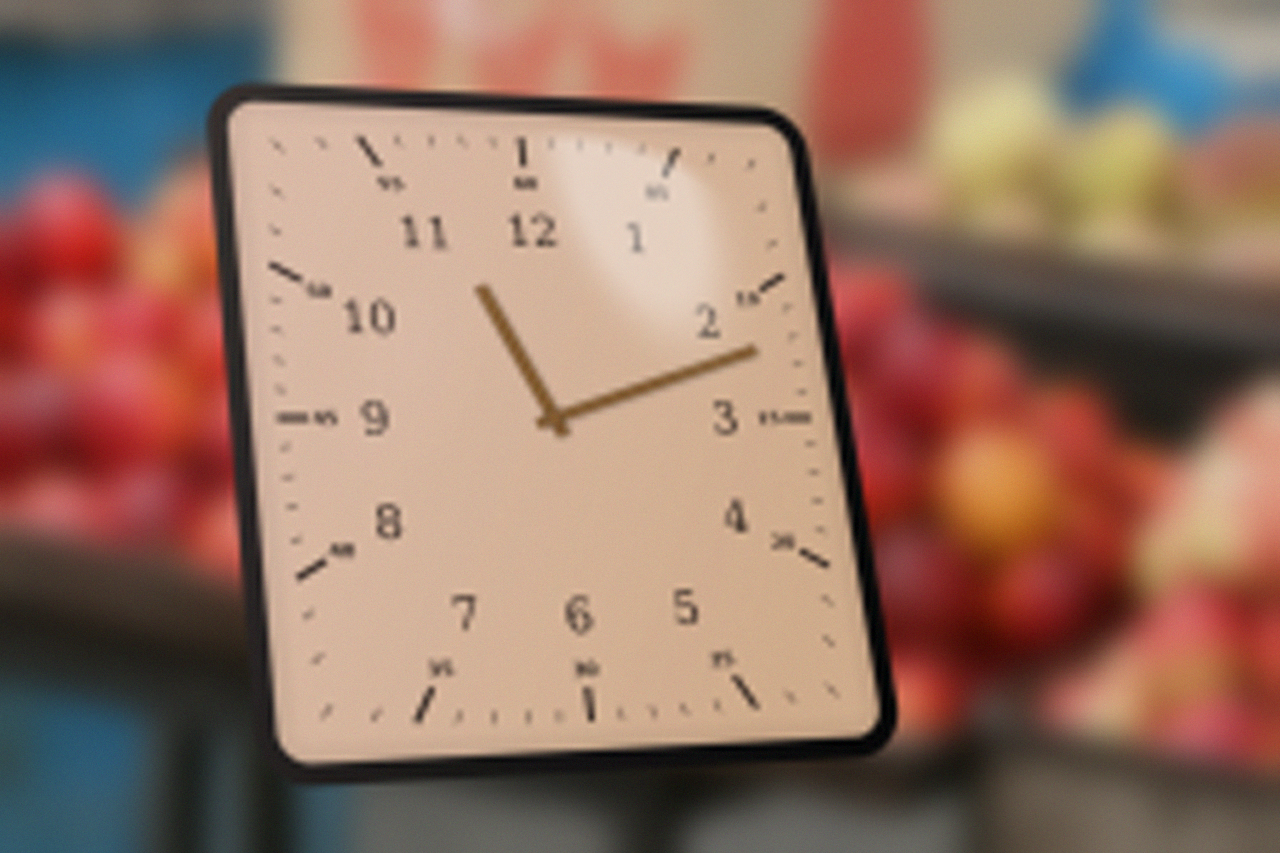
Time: **11:12**
